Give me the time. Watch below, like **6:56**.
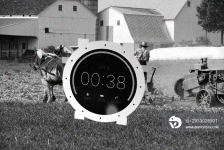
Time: **0:38**
